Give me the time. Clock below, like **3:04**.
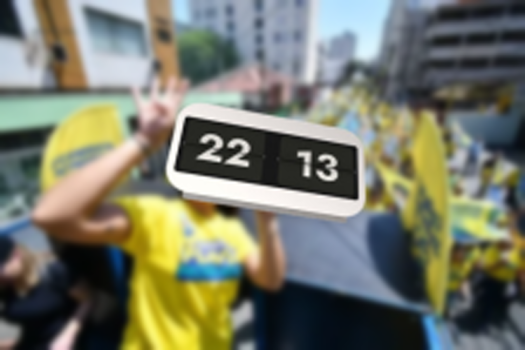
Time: **22:13**
